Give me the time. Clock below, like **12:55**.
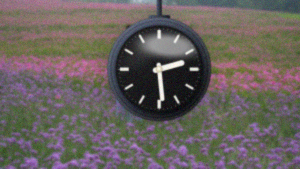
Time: **2:29**
